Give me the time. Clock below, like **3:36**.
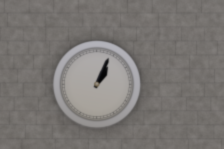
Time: **1:04**
